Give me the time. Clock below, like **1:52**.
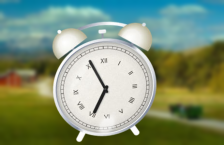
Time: **6:56**
